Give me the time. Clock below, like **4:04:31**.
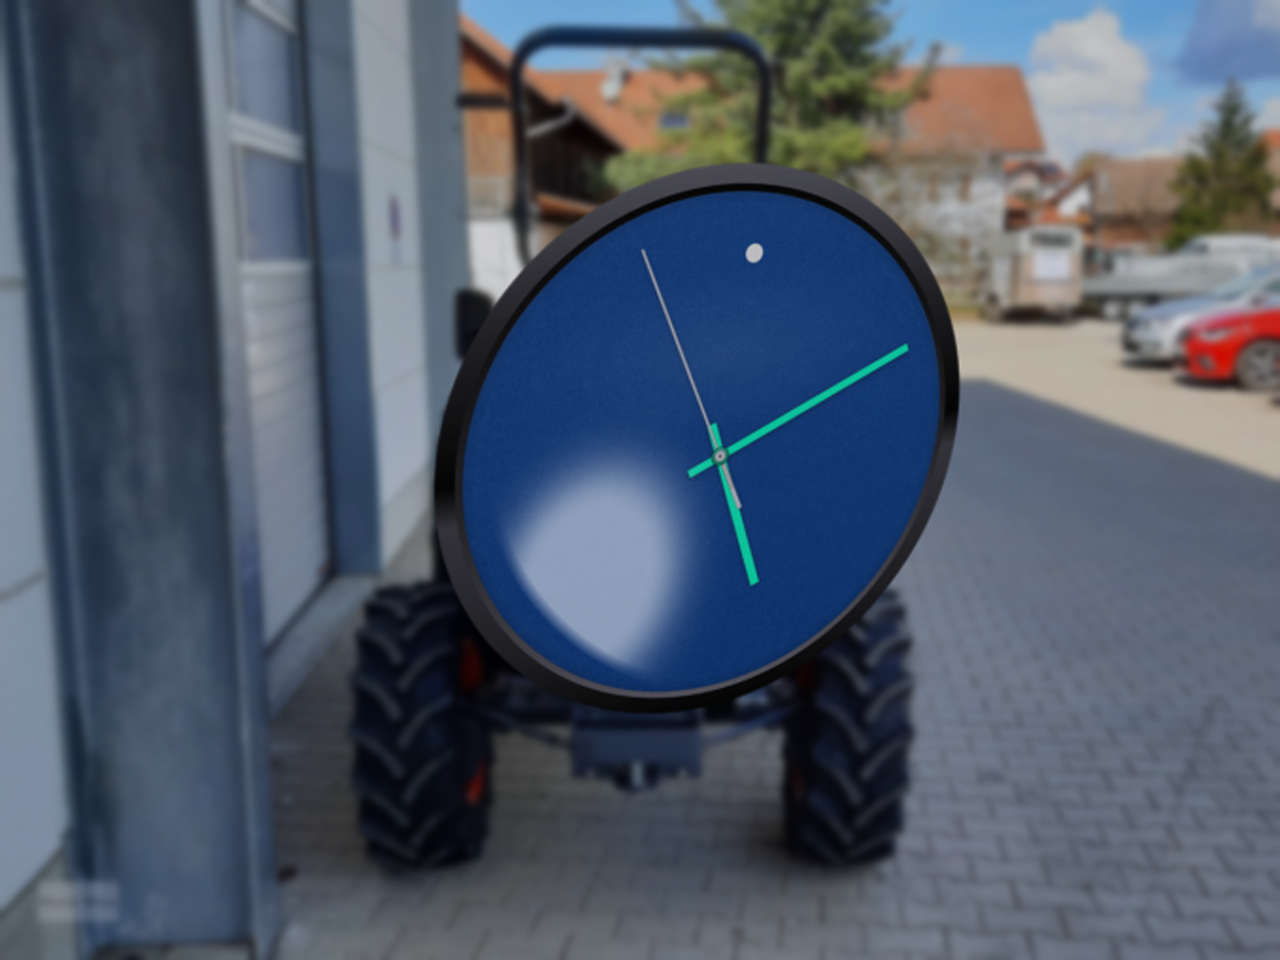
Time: **5:09:55**
